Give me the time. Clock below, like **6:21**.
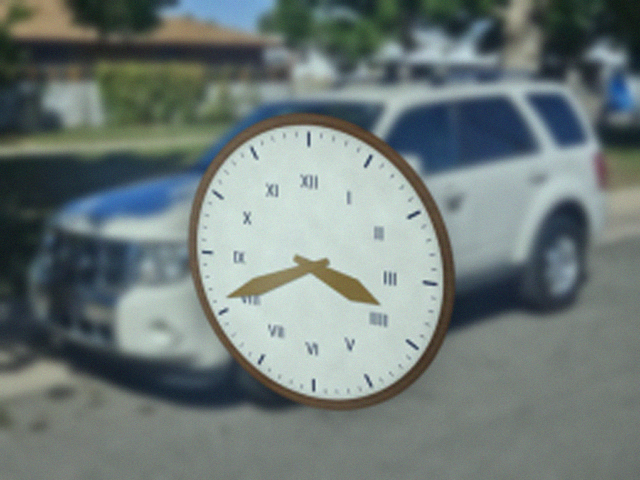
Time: **3:41**
